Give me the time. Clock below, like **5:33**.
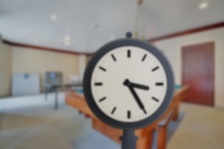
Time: **3:25**
